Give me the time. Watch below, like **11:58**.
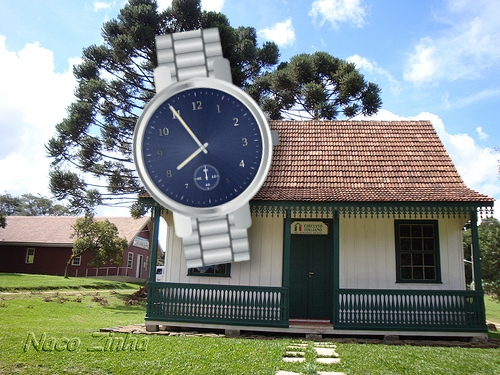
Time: **7:55**
